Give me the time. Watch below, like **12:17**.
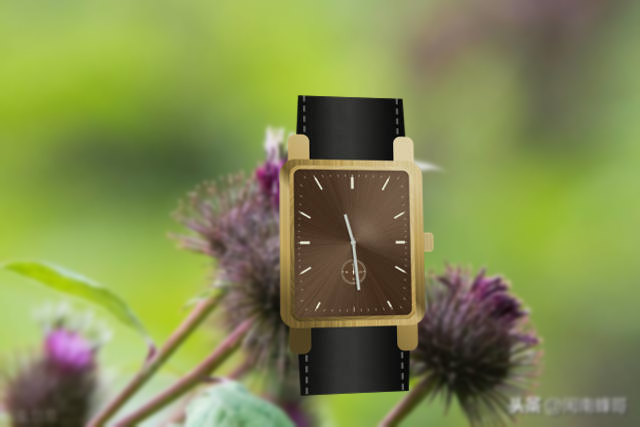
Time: **11:29**
